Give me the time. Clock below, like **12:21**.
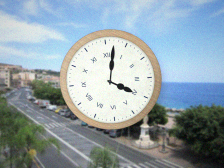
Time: **4:02**
